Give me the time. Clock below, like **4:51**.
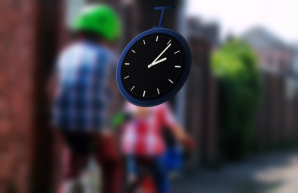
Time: **2:06**
